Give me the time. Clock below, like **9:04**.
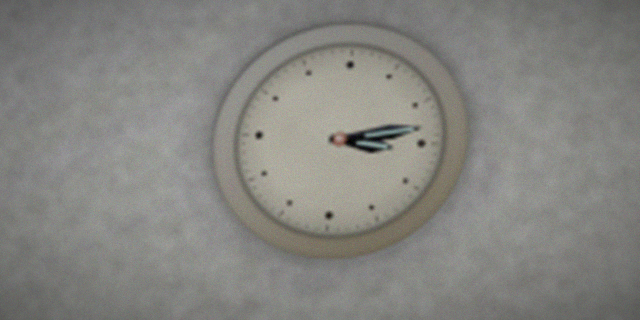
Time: **3:13**
